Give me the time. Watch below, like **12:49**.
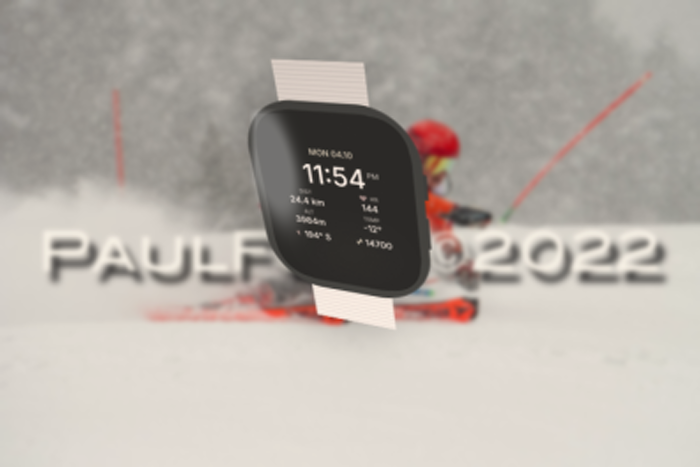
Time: **11:54**
